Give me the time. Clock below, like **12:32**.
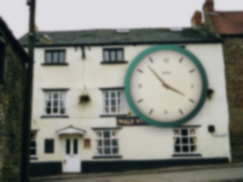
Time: **3:53**
